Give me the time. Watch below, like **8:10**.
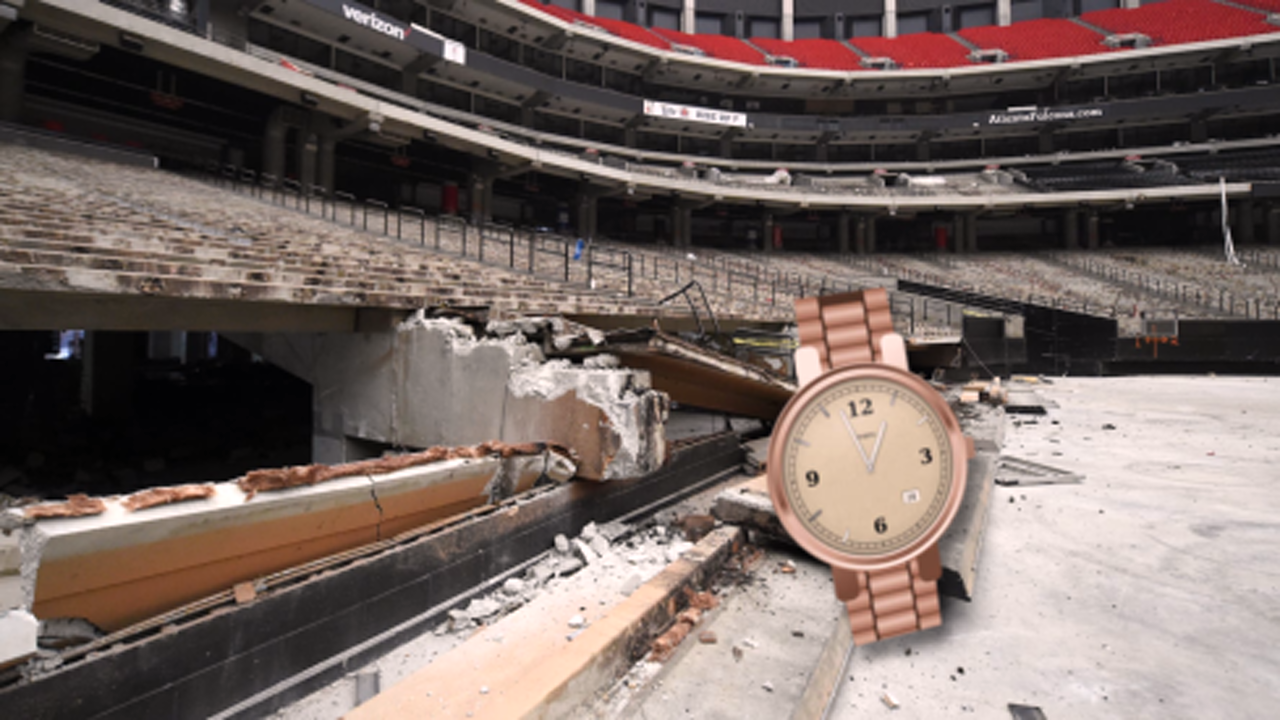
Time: **12:57**
